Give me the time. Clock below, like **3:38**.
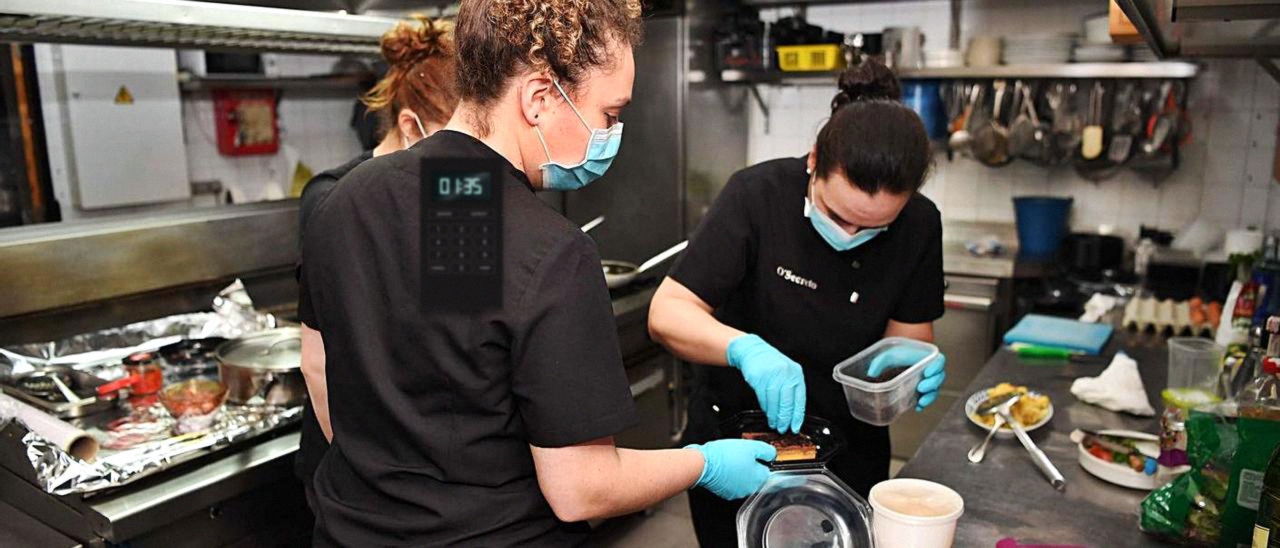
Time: **1:35**
